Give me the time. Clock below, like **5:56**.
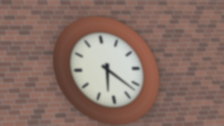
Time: **6:22**
